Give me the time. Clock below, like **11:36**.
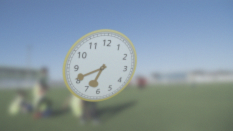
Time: **6:41**
